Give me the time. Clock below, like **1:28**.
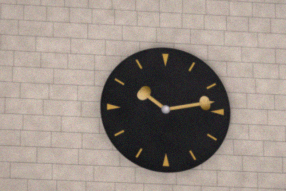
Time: **10:13**
